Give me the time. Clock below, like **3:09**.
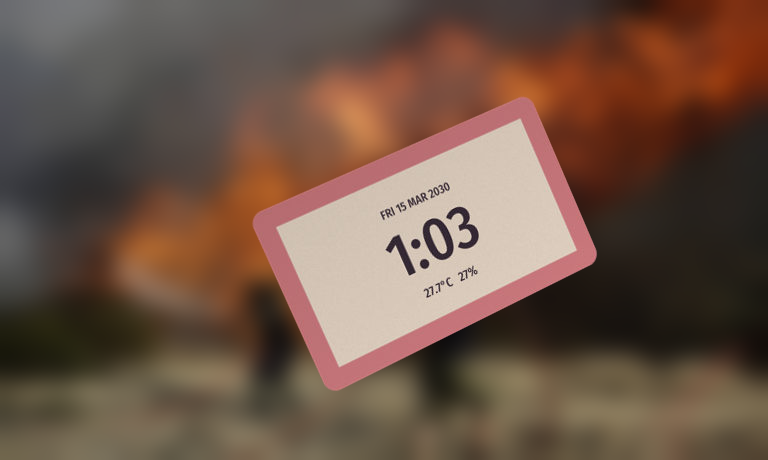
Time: **1:03**
